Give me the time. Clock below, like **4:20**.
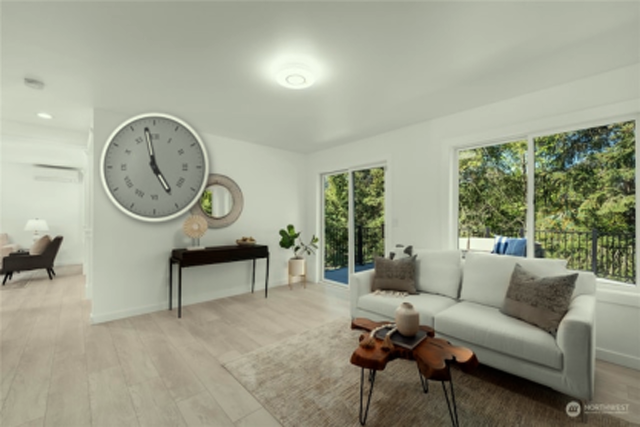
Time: **4:58**
